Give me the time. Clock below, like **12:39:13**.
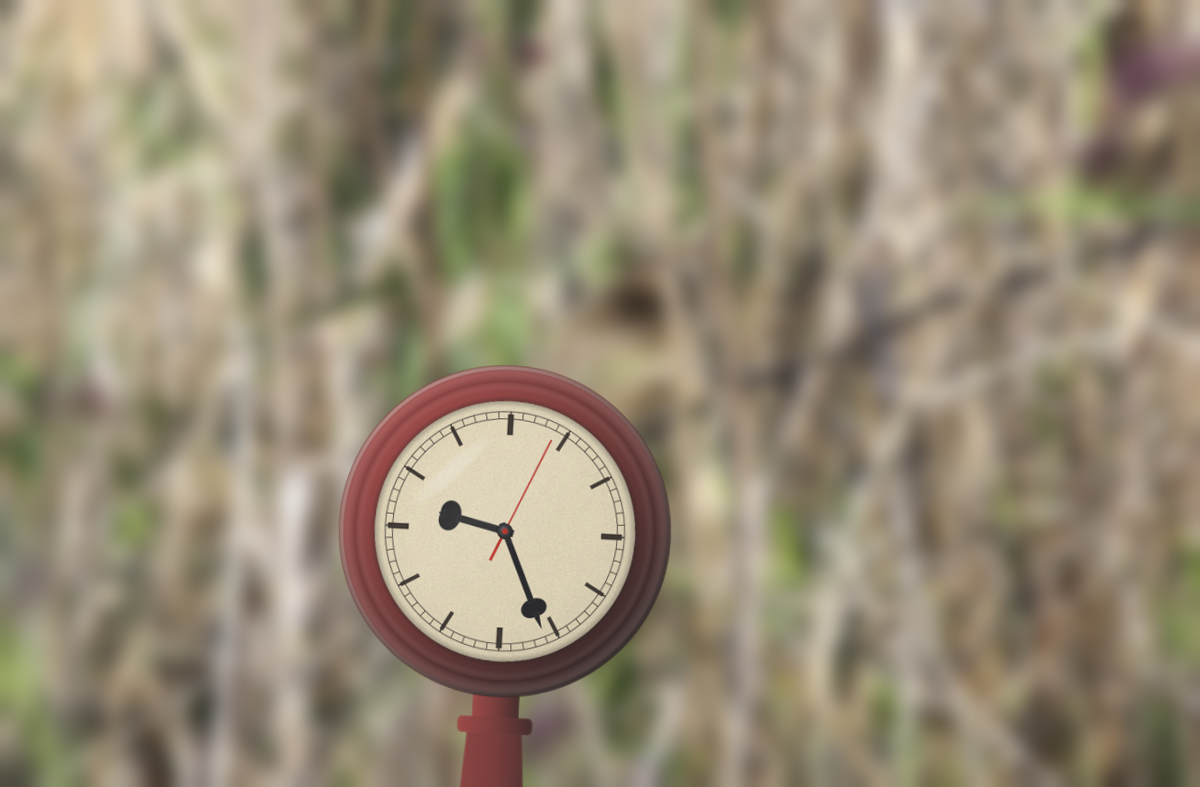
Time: **9:26:04**
